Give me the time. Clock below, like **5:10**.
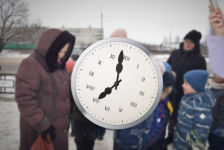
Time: **6:58**
